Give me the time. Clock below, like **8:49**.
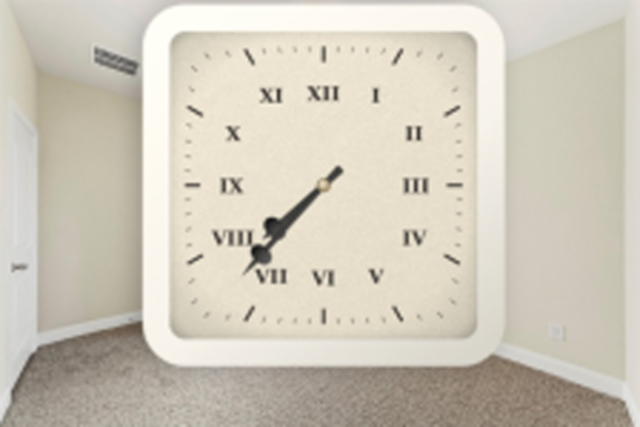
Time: **7:37**
